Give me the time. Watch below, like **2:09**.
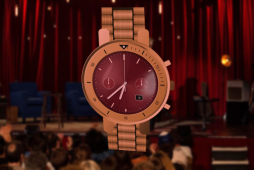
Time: **6:38**
